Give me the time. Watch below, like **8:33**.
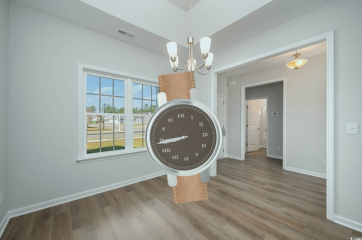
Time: **8:44**
